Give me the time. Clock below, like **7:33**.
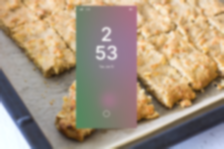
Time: **2:53**
